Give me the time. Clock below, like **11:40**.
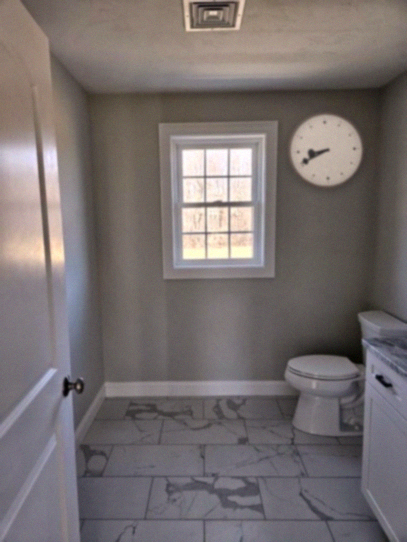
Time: **8:41**
